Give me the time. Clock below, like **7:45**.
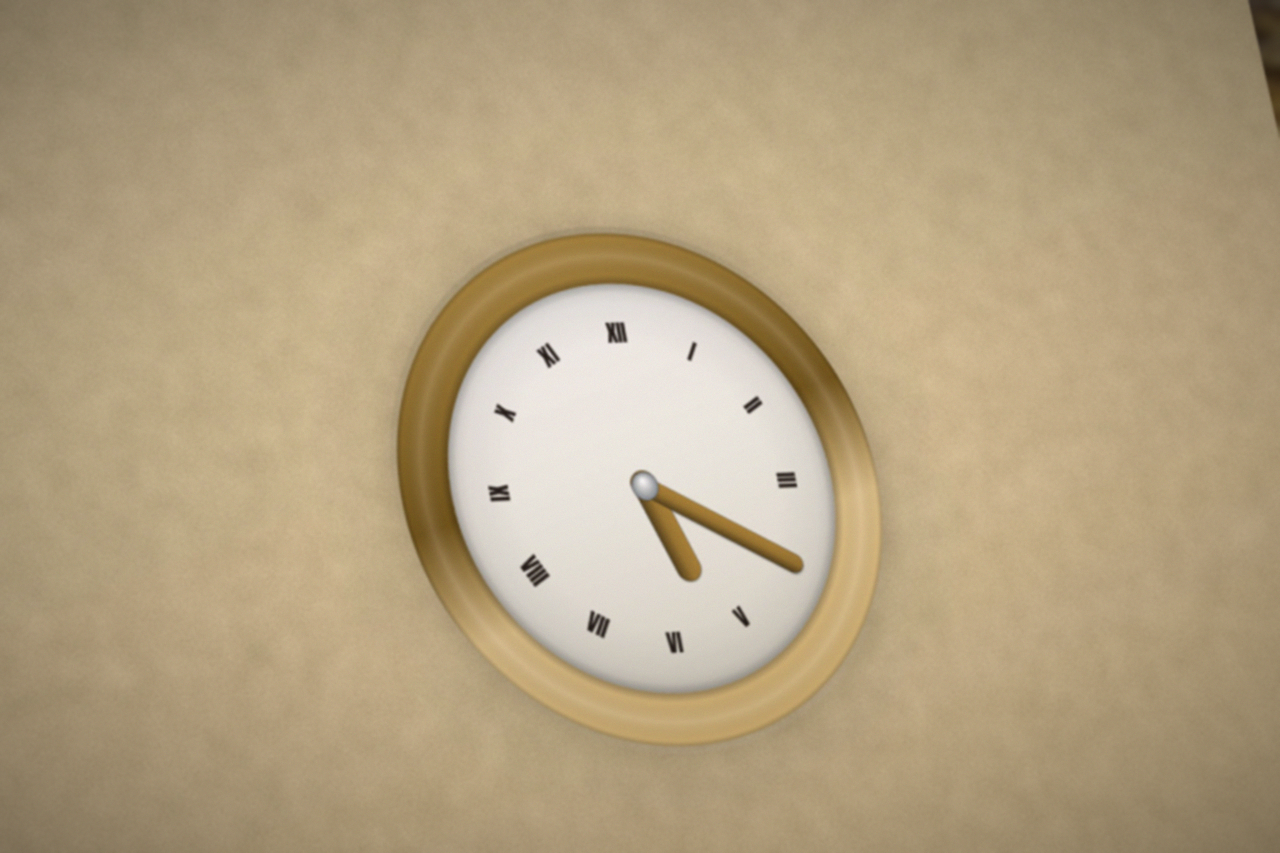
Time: **5:20**
